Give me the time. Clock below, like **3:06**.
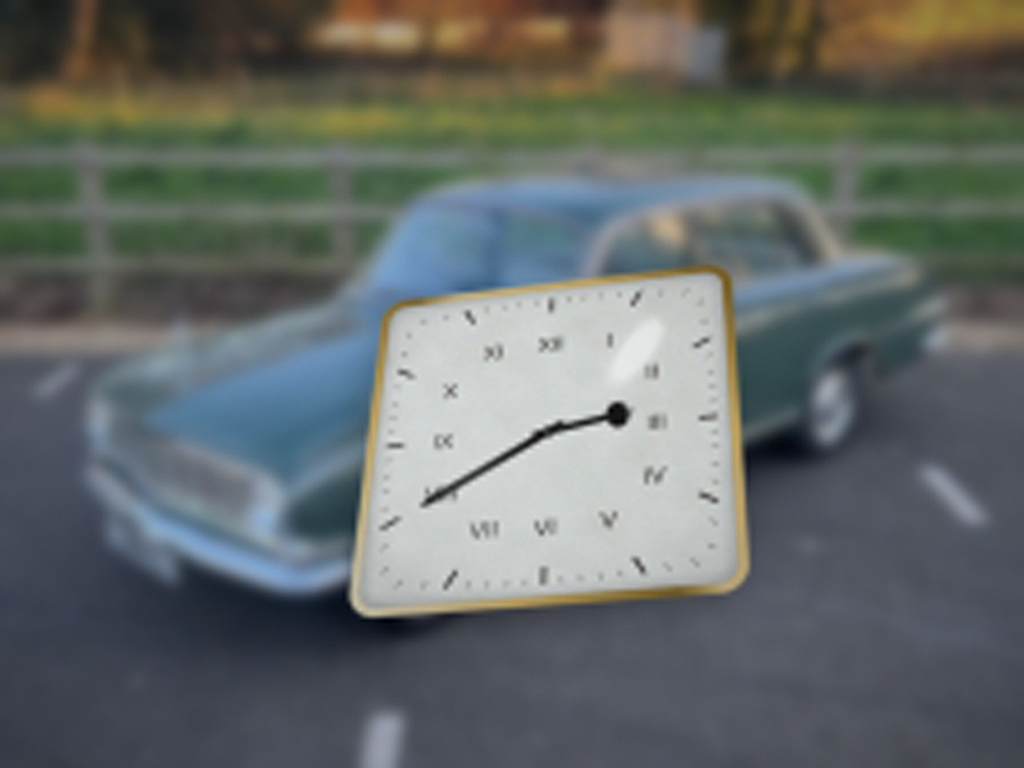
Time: **2:40**
